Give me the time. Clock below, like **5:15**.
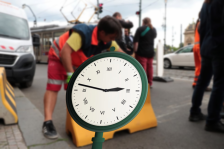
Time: **2:47**
